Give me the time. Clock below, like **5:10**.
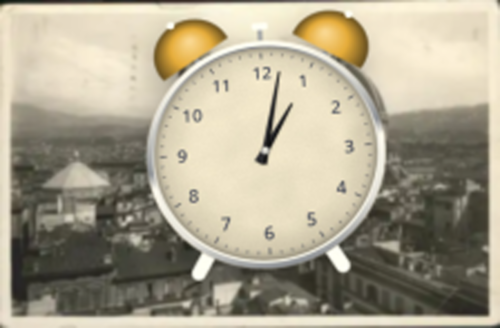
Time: **1:02**
